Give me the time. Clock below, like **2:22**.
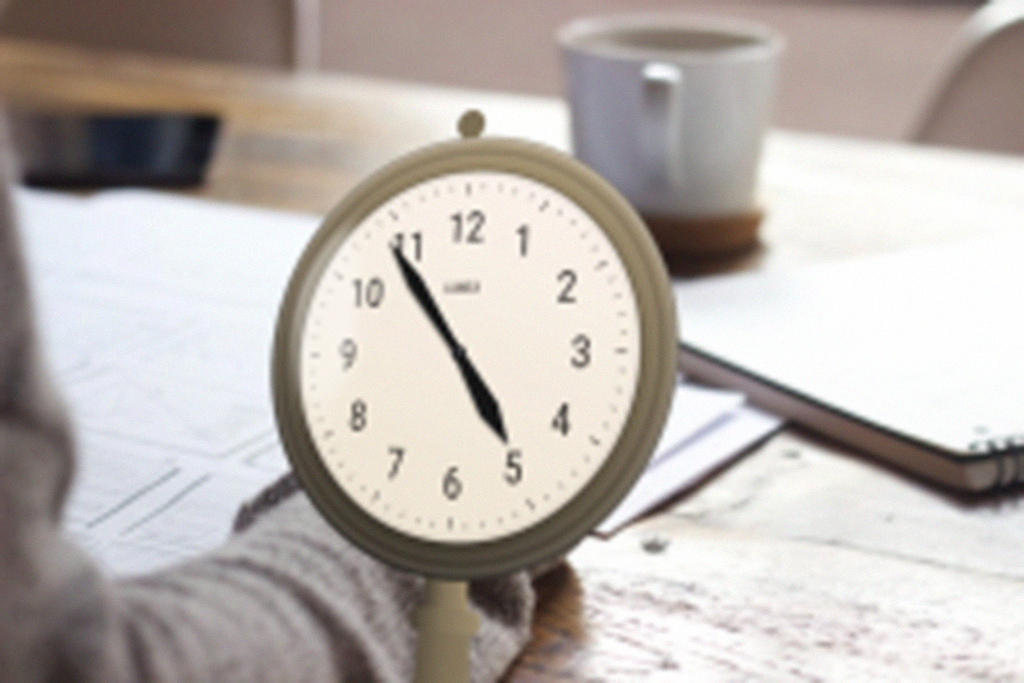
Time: **4:54**
